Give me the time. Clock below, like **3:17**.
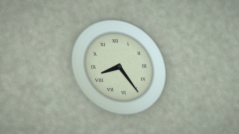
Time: **8:25**
